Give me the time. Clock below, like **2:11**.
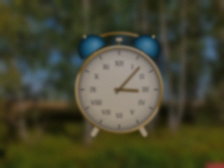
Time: **3:07**
